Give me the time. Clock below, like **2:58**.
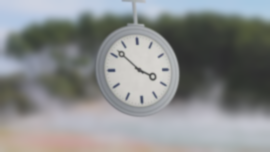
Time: **3:52**
